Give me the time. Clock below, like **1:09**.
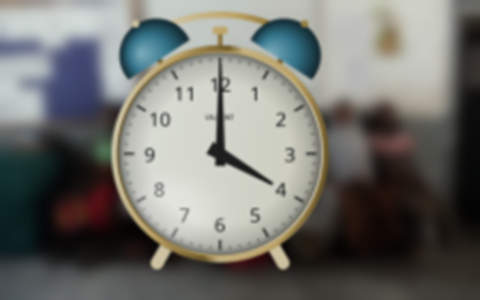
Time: **4:00**
